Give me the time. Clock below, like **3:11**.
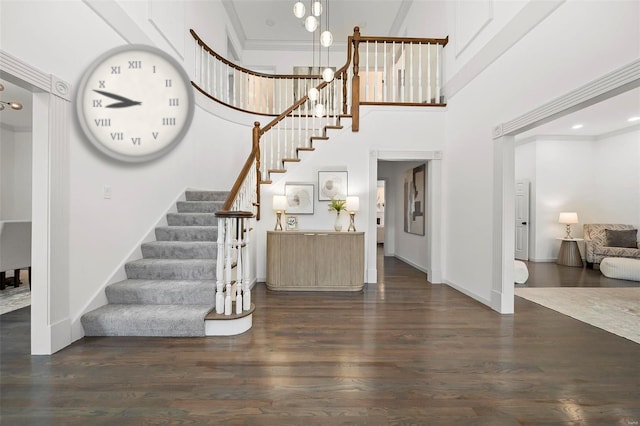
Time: **8:48**
